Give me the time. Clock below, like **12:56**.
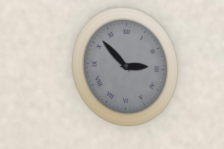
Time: **2:52**
